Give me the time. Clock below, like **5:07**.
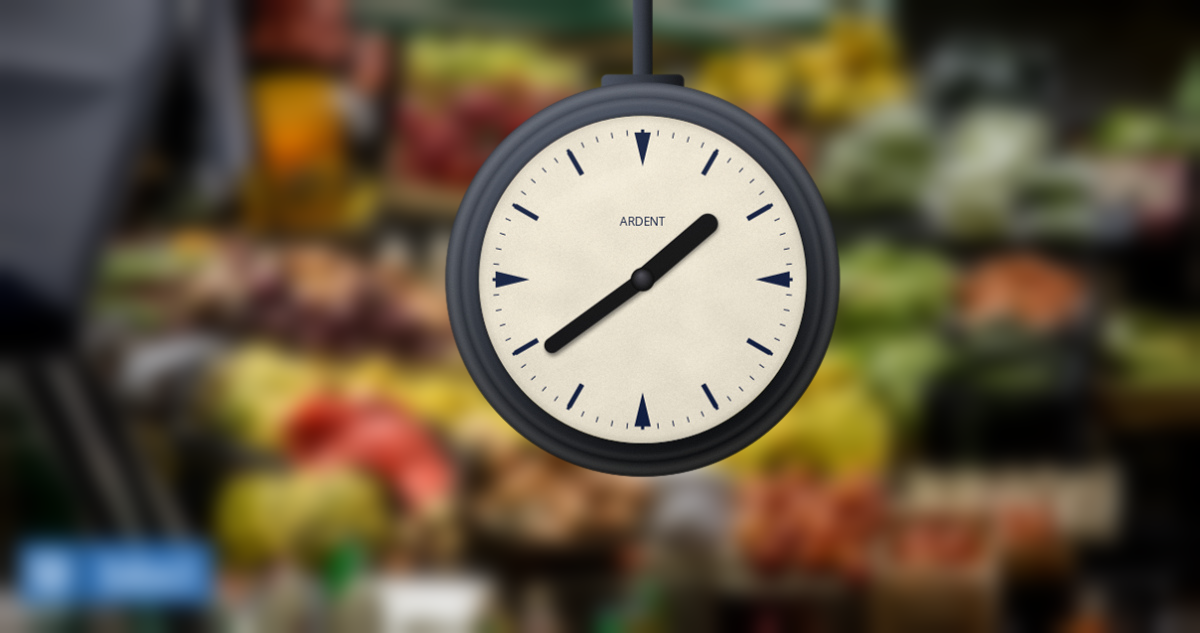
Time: **1:39**
